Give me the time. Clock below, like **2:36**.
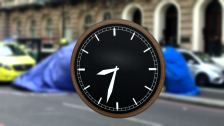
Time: **8:33**
